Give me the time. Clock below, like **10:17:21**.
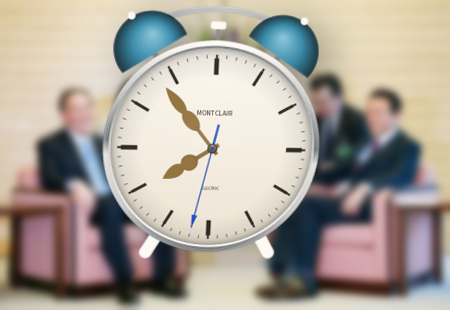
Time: **7:53:32**
